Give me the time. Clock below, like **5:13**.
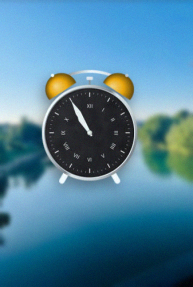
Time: **10:55**
